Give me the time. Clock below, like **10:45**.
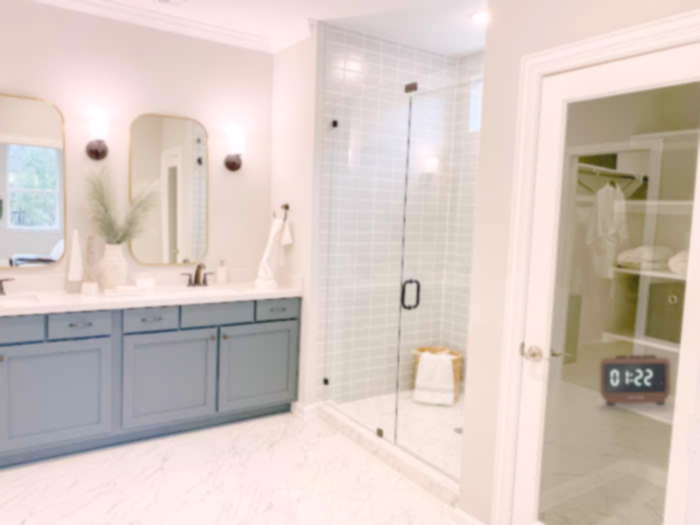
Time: **1:22**
